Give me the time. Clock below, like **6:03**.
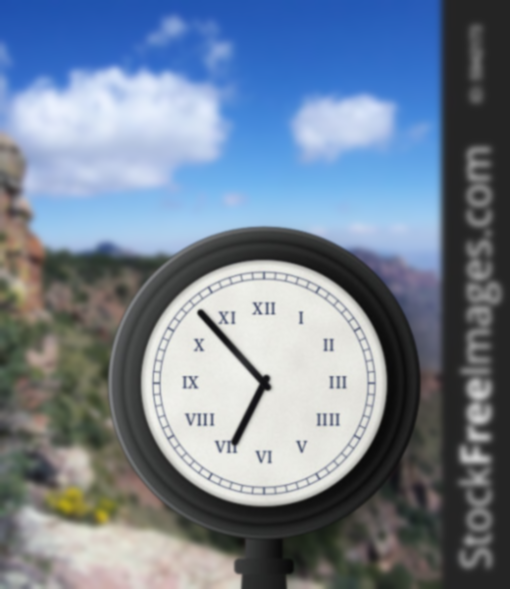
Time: **6:53**
